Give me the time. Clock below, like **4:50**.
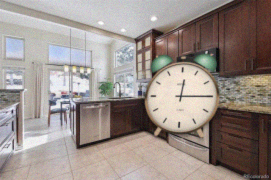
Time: **12:15**
